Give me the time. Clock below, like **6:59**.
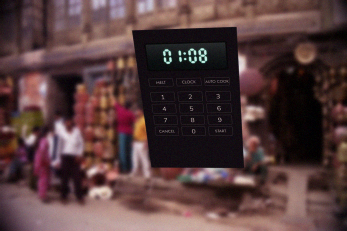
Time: **1:08**
